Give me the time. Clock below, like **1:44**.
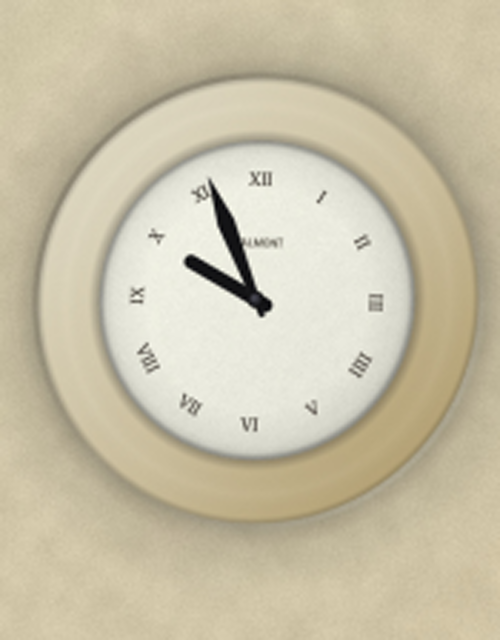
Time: **9:56**
